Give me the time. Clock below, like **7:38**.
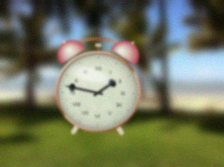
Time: **1:47**
